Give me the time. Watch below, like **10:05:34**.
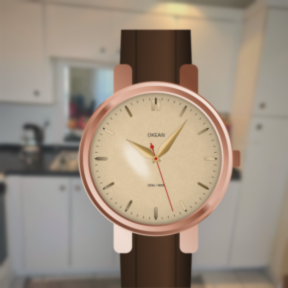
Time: **10:06:27**
